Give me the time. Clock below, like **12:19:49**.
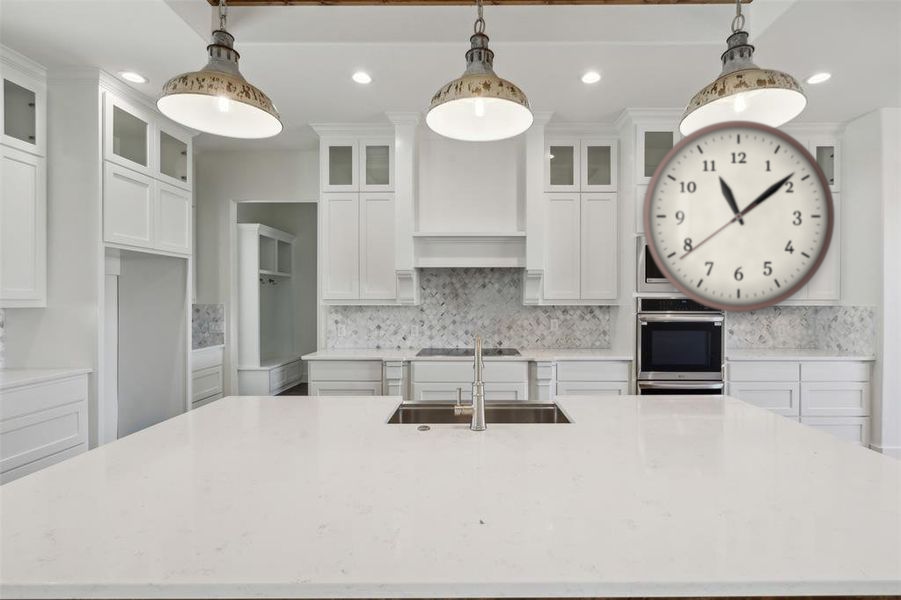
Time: **11:08:39**
